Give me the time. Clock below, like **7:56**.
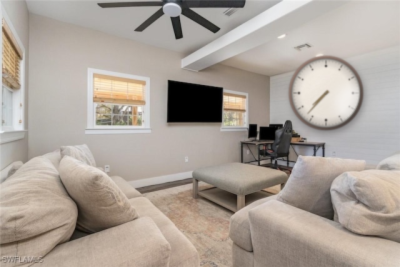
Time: **7:37**
